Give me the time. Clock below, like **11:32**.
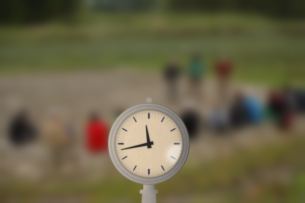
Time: **11:43**
